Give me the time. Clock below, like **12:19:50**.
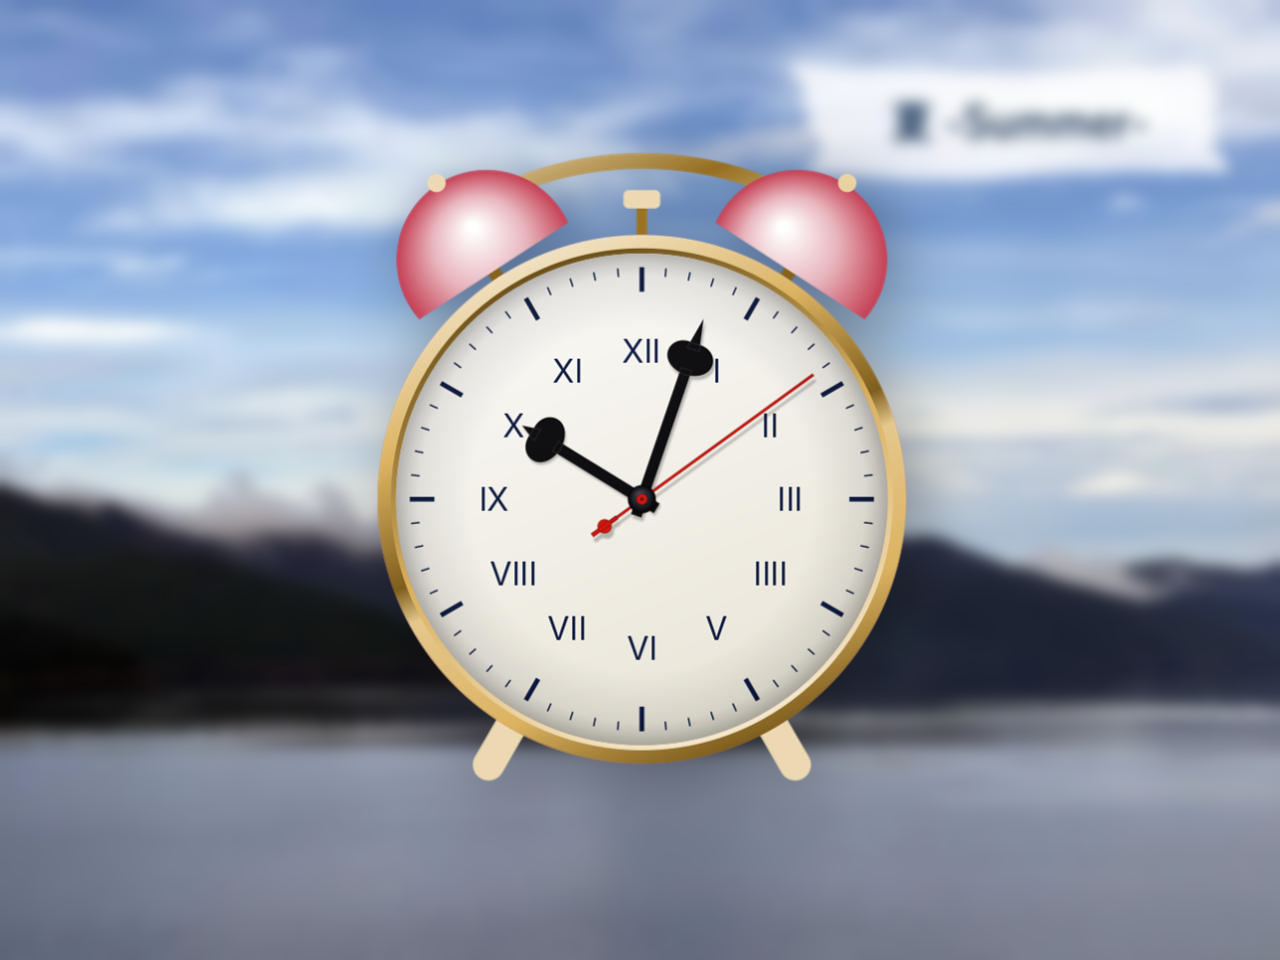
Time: **10:03:09**
